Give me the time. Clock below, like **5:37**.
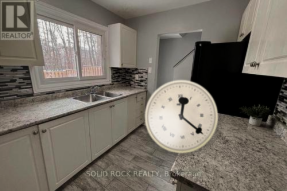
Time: **12:22**
